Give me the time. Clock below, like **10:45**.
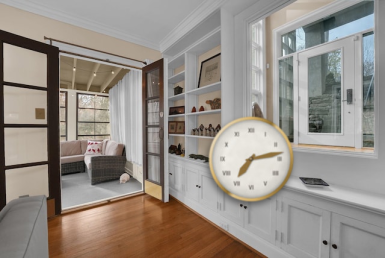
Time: **7:13**
